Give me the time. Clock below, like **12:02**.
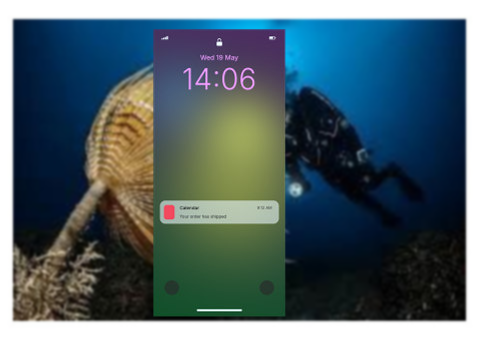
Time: **14:06**
